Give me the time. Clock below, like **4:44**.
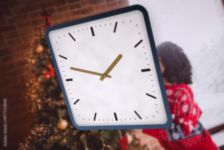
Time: **1:48**
